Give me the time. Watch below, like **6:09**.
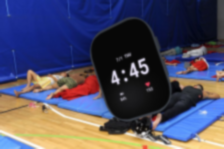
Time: **4:45**
